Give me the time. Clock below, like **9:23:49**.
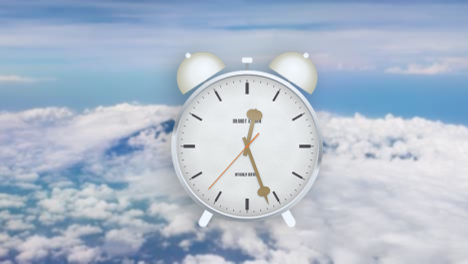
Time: **12:26:37**
